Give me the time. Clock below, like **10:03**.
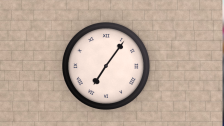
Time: **7:06**
